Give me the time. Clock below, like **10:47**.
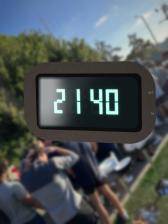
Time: **21:40**
